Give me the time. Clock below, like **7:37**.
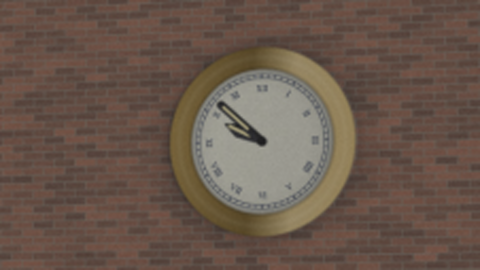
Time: **9:52**
